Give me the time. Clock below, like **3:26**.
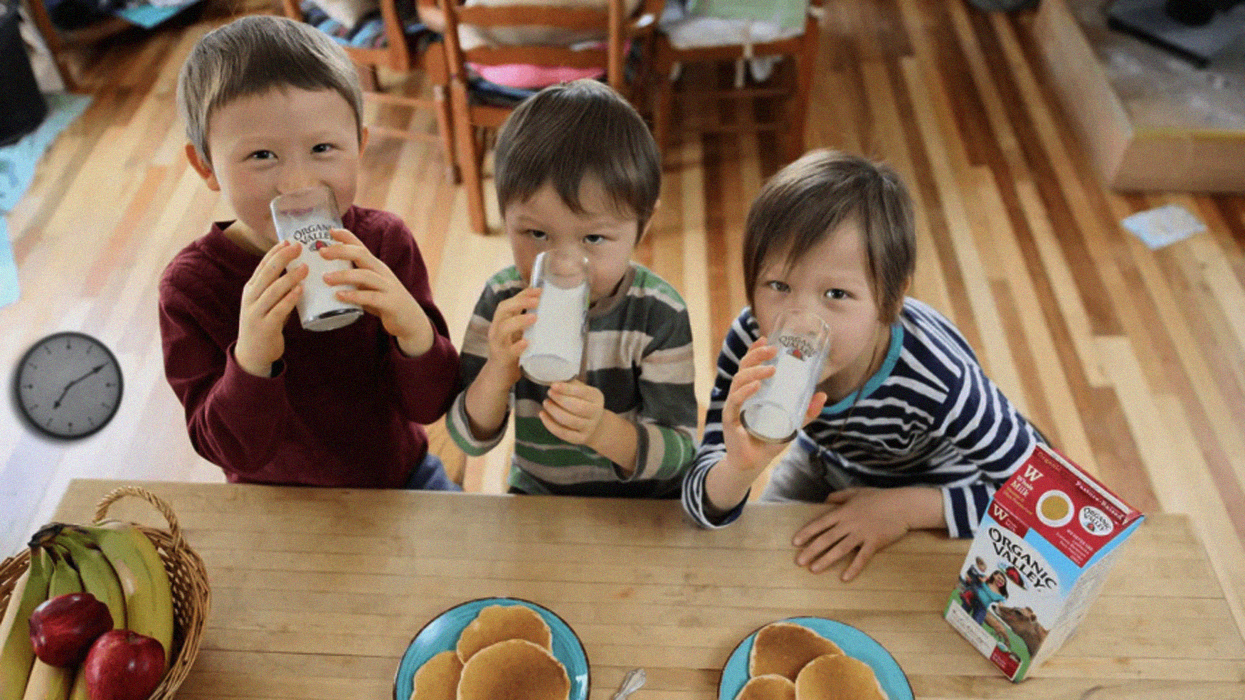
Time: **7:10**
